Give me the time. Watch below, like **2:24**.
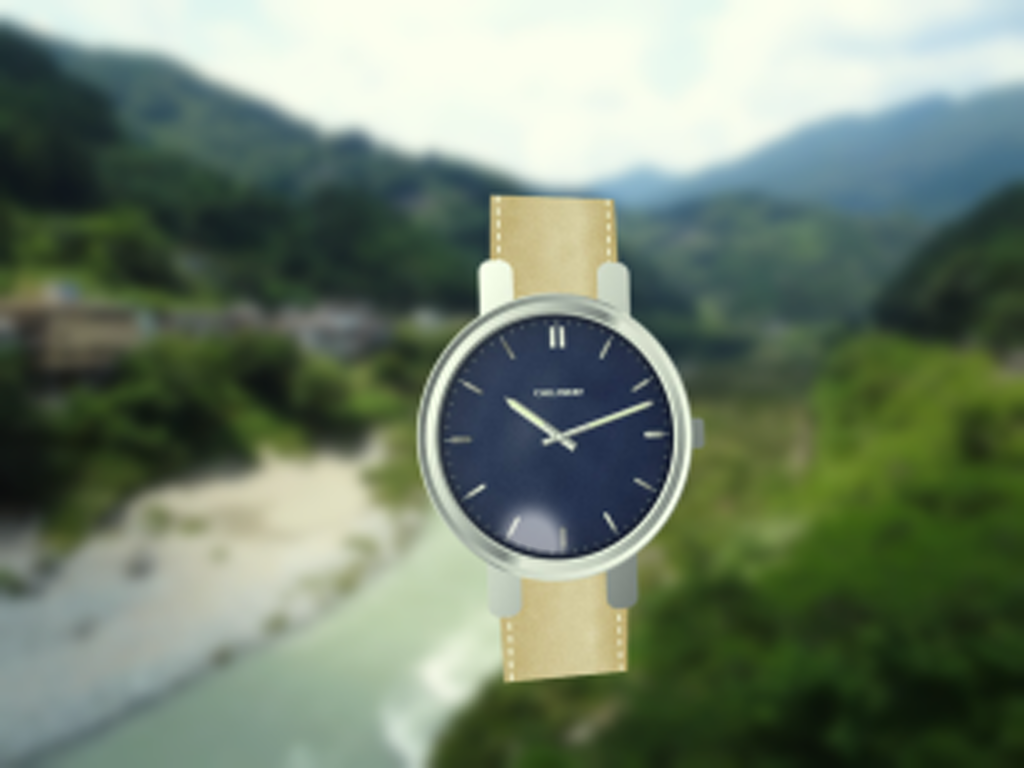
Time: **10:12**
